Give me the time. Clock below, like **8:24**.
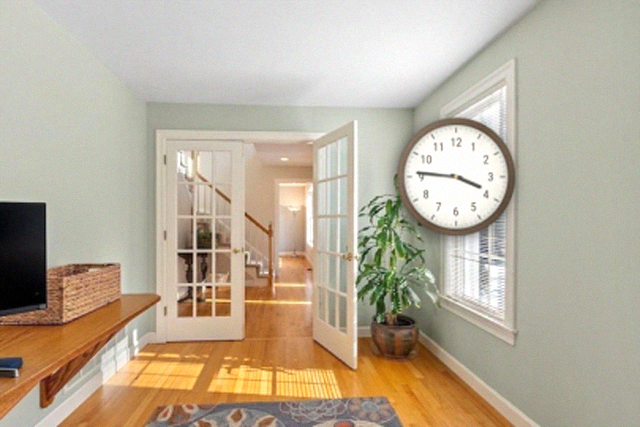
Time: **3:46**
